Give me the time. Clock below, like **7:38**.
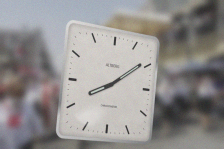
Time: **8:09**
